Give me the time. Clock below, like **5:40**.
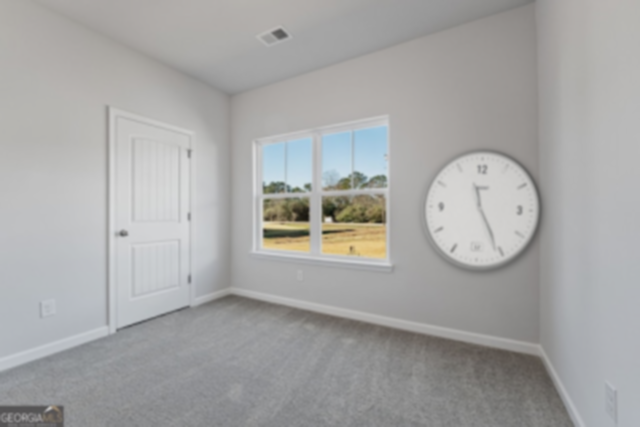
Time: **11:26**
